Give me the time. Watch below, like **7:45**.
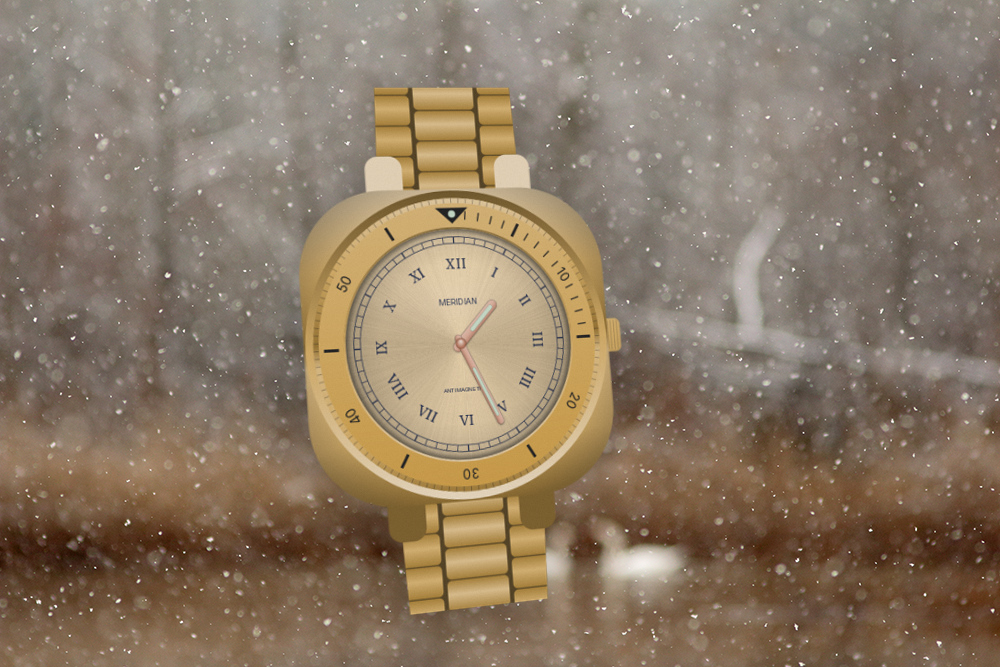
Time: **1:26**
